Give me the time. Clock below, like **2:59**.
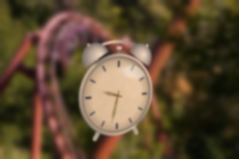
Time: **9:32**
